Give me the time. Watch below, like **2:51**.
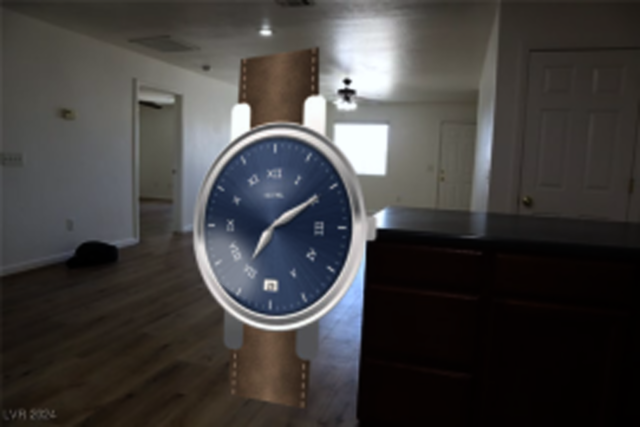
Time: **7:10**
